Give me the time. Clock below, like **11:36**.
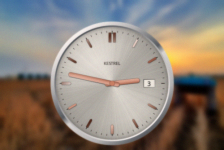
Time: **2:47**
